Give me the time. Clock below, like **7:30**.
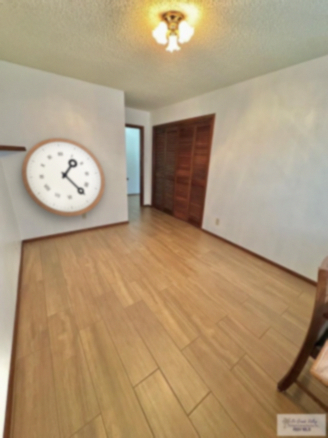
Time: **1:24**
